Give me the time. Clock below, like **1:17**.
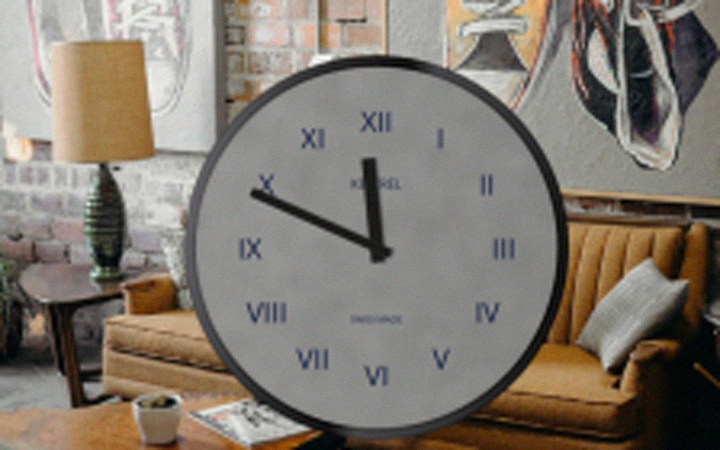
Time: **11:49**
